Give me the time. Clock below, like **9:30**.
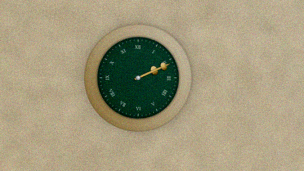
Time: **2:11**
